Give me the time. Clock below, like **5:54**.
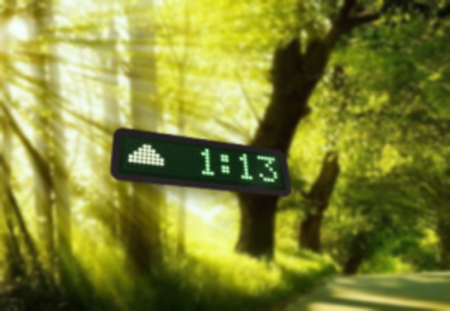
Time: **1:13**
